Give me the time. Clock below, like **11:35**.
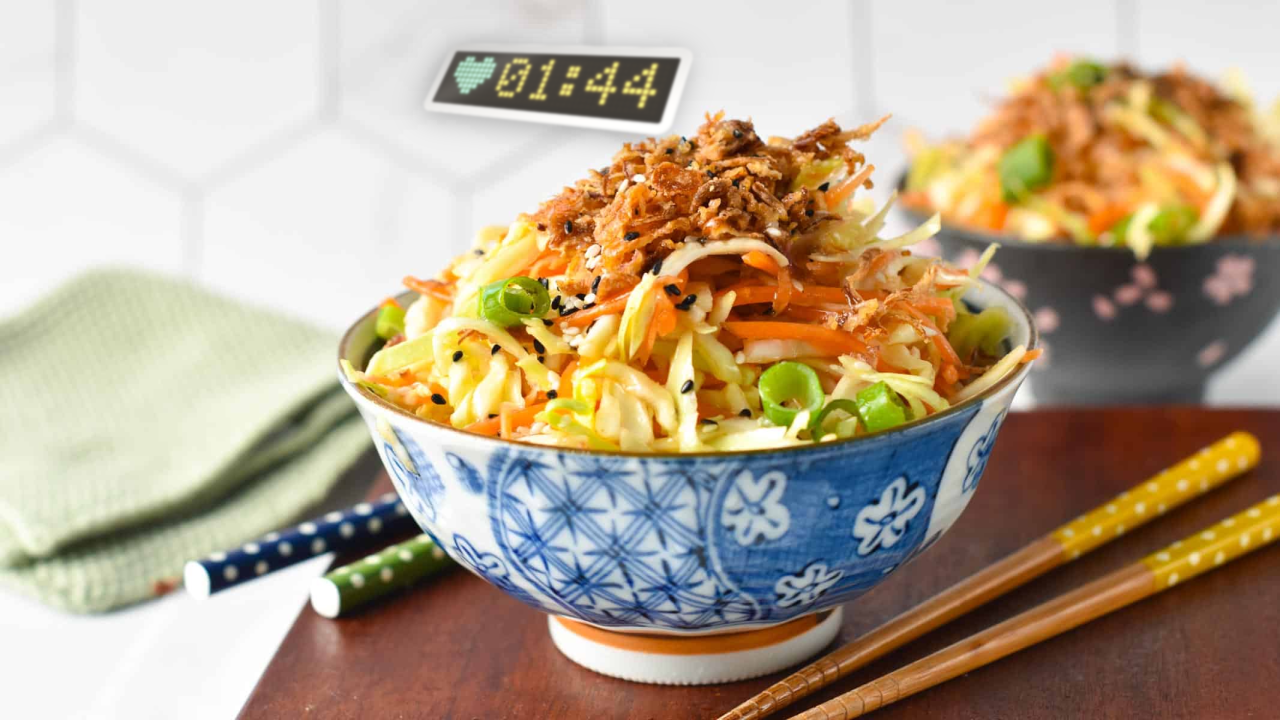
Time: **1:44**
